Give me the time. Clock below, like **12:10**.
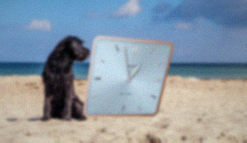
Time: **12:57**
